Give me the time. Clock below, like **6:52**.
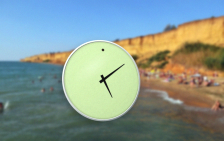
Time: **5:09**
